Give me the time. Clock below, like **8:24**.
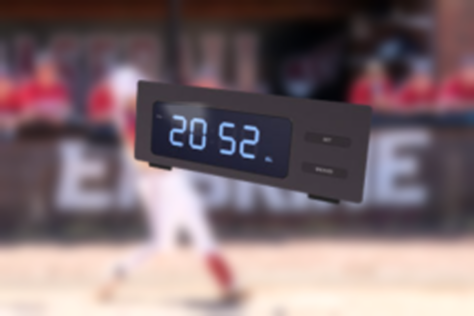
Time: **20:52**
